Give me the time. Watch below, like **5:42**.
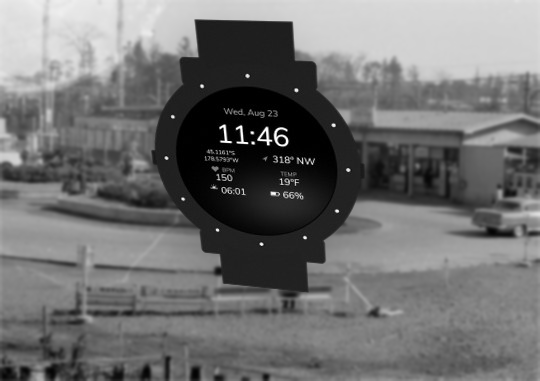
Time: **11:46**
